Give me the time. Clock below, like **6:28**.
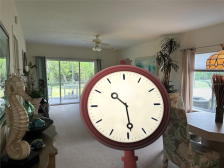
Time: **10:29**
